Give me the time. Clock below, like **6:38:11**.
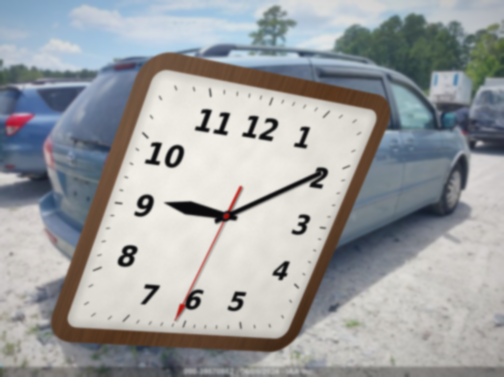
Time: **9:09:31**
